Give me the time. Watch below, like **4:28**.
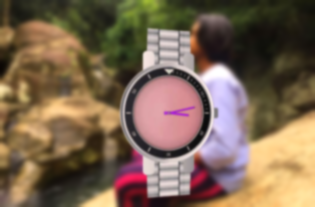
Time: **3:13**
